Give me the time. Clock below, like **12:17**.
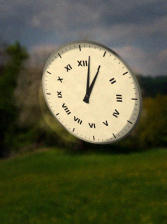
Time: **1:02**
